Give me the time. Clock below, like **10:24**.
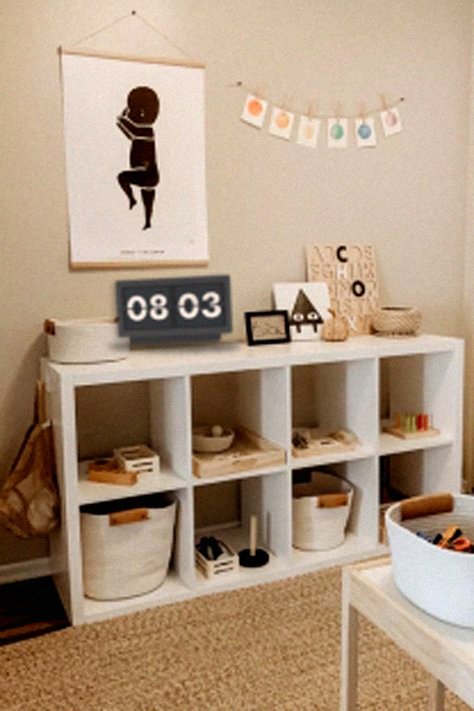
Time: **8:03**
